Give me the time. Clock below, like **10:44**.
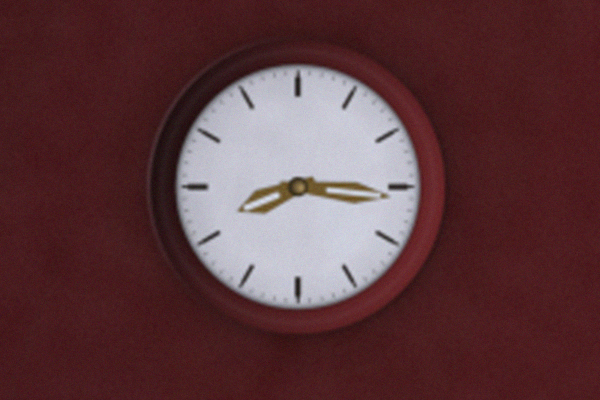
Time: **8:16**
